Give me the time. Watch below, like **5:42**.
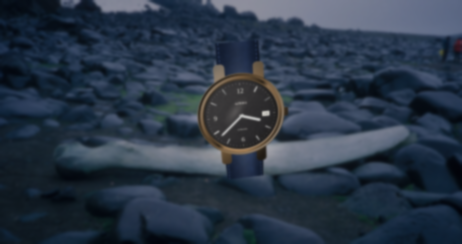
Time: **3:38**
